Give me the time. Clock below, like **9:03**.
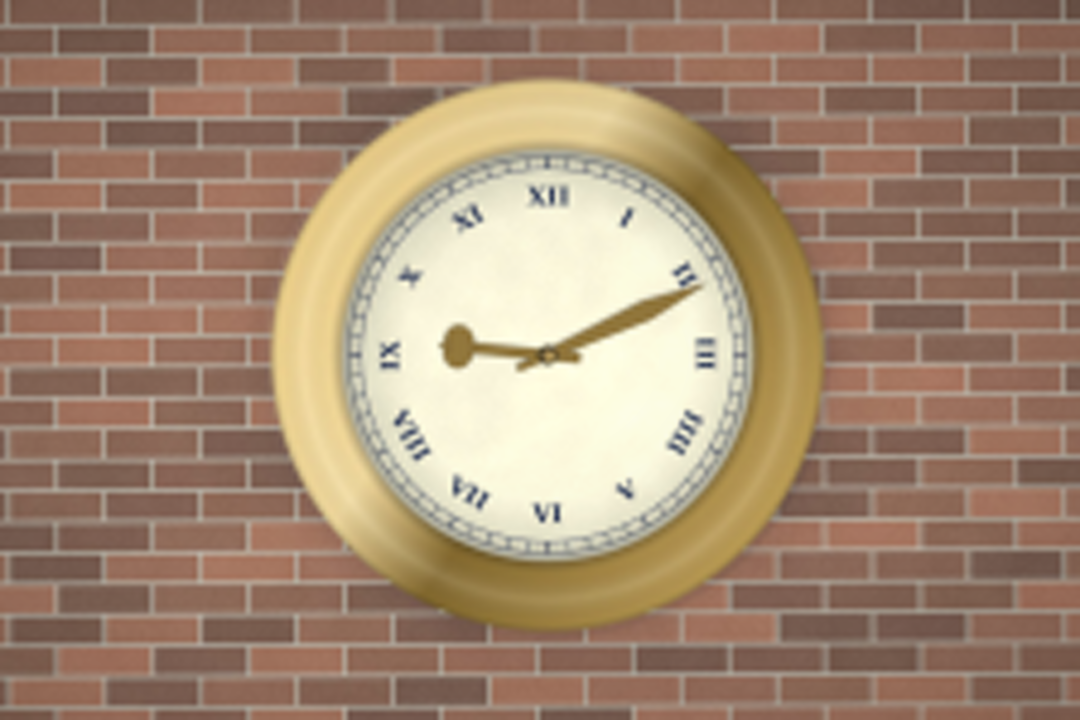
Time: **9:11**
